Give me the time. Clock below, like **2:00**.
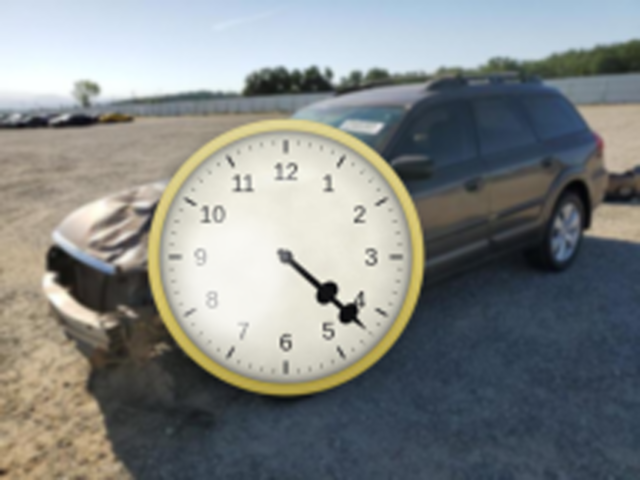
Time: **4:22**
